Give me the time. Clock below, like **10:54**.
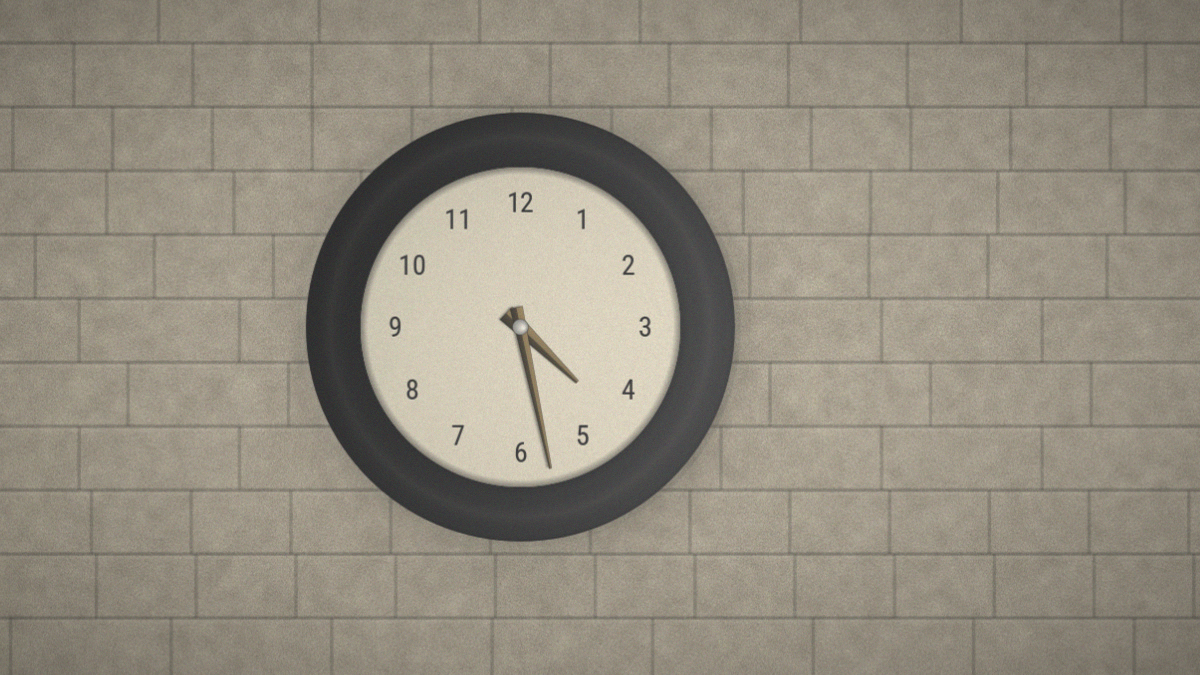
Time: **4:28**
